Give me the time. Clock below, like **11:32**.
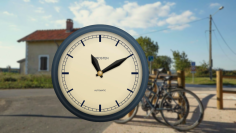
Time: **11:10**
